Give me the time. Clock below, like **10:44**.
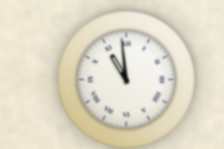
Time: **10:59**
